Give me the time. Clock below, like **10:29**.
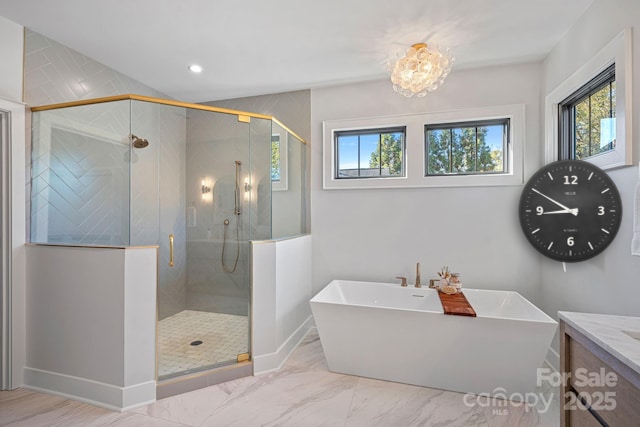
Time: **8:50**
